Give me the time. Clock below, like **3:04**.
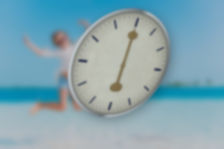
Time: **6:00**
